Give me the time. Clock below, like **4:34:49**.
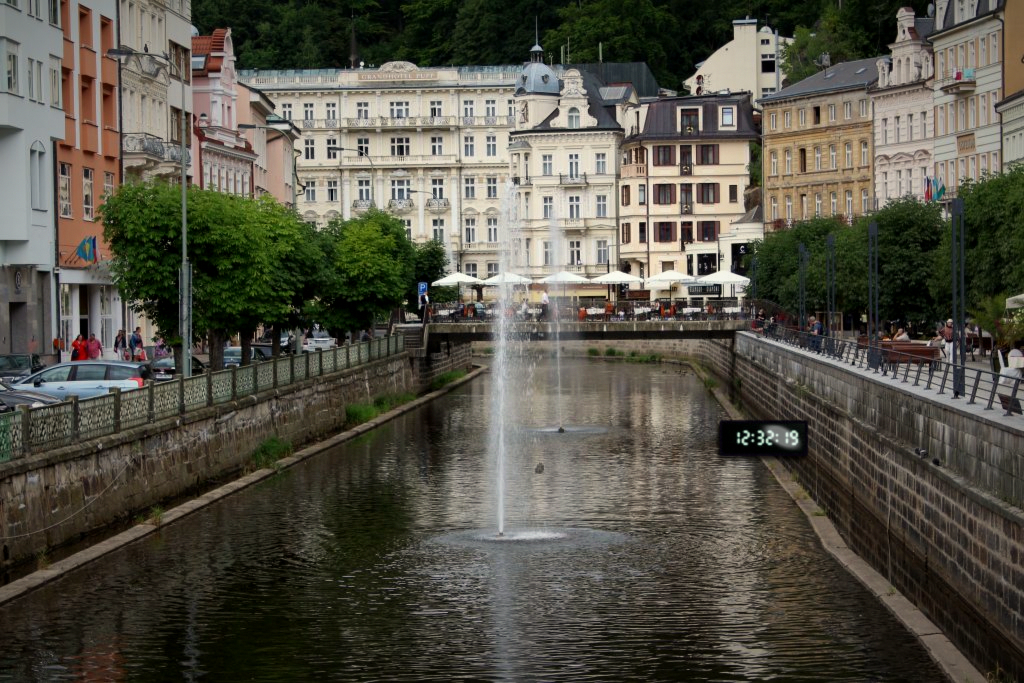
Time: **12:32:19**
